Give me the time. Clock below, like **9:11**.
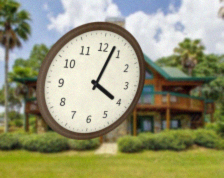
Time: **4:03**
